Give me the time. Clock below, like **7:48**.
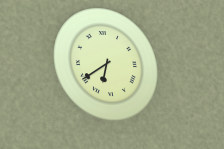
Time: **6:40**
